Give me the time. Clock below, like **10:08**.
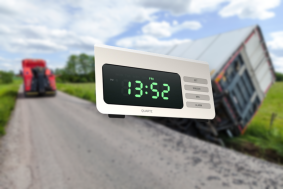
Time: **13:52**
